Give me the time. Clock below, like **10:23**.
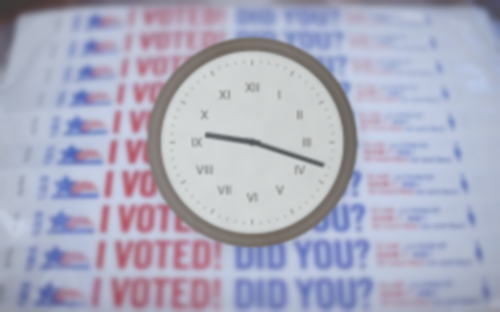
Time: **9:18**
